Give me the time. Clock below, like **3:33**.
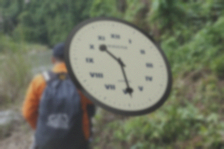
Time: **10:29**
